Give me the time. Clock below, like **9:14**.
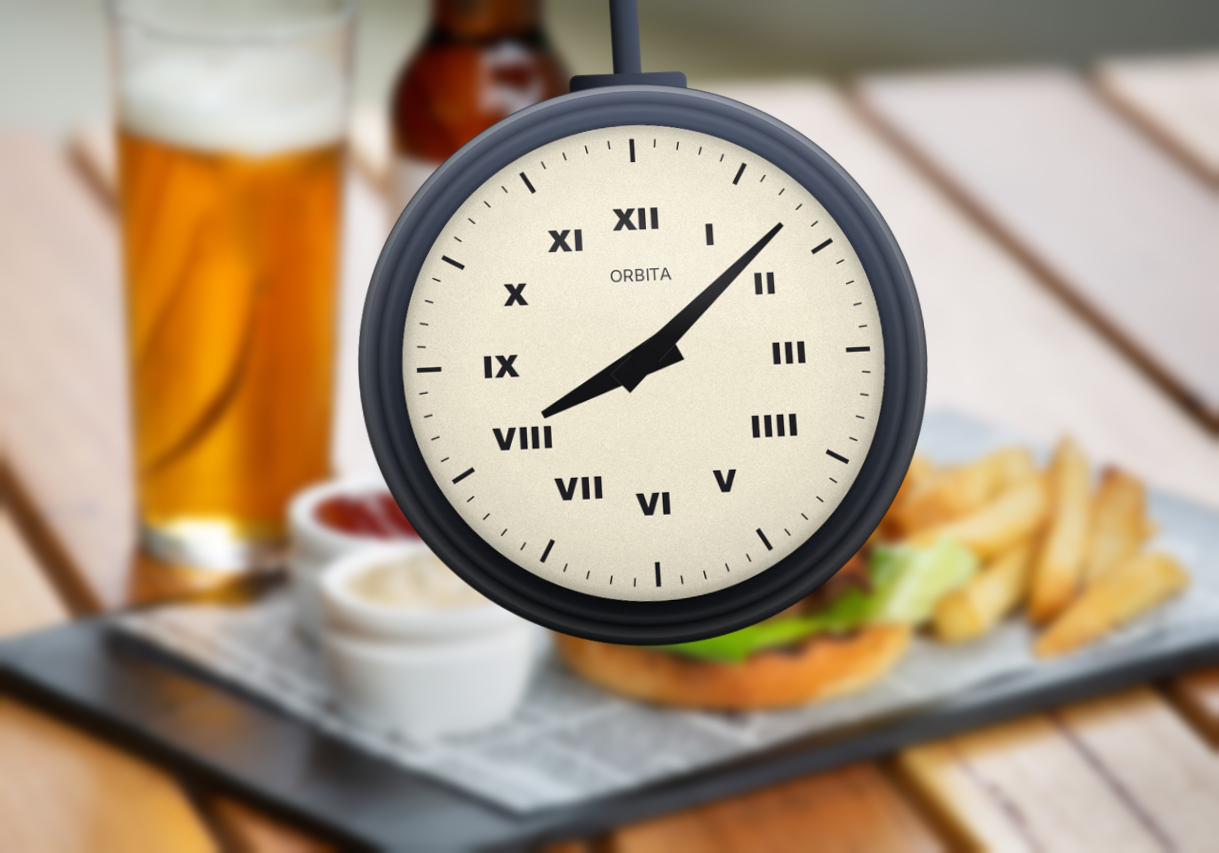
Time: **8:08**
